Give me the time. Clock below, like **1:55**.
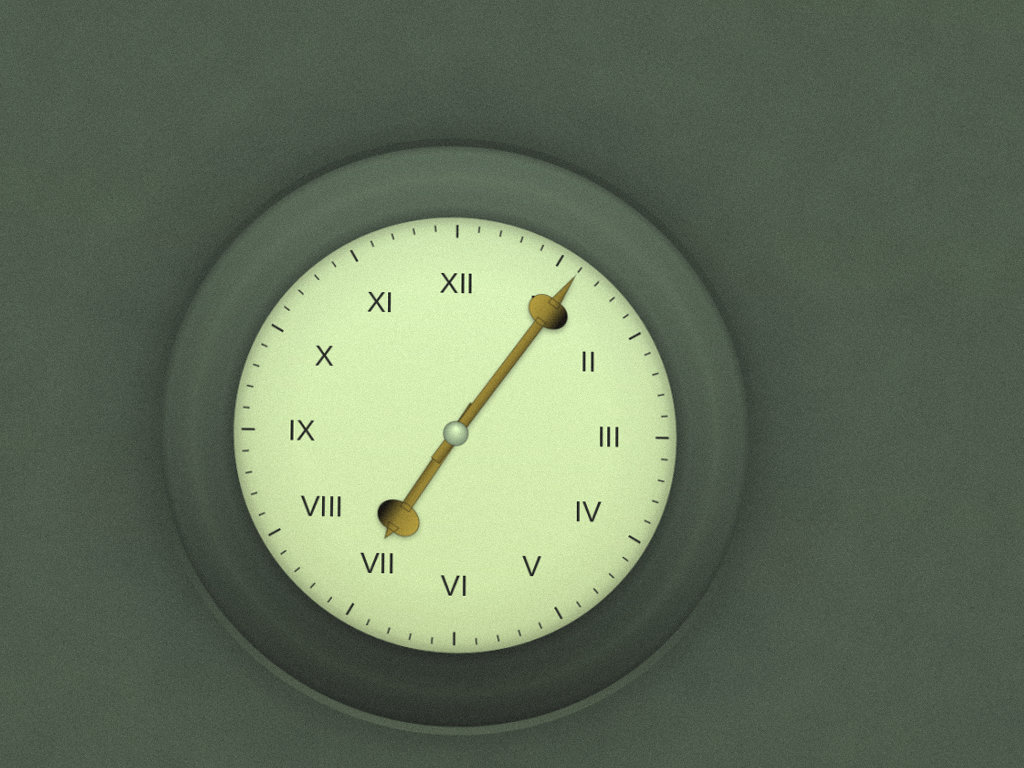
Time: **7:06**
